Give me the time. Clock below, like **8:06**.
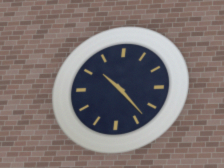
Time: **10:23**
